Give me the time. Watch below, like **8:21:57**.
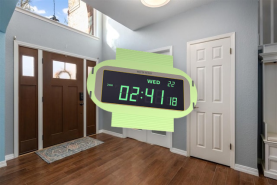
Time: **2:41:18**
